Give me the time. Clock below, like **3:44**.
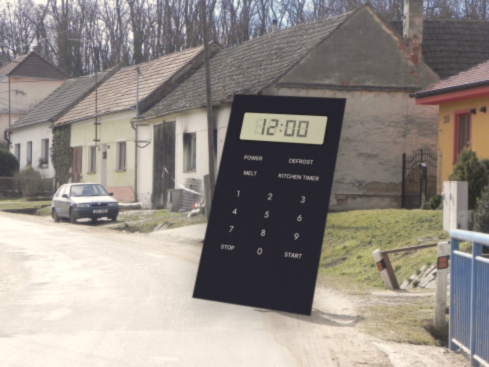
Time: **12:00**
